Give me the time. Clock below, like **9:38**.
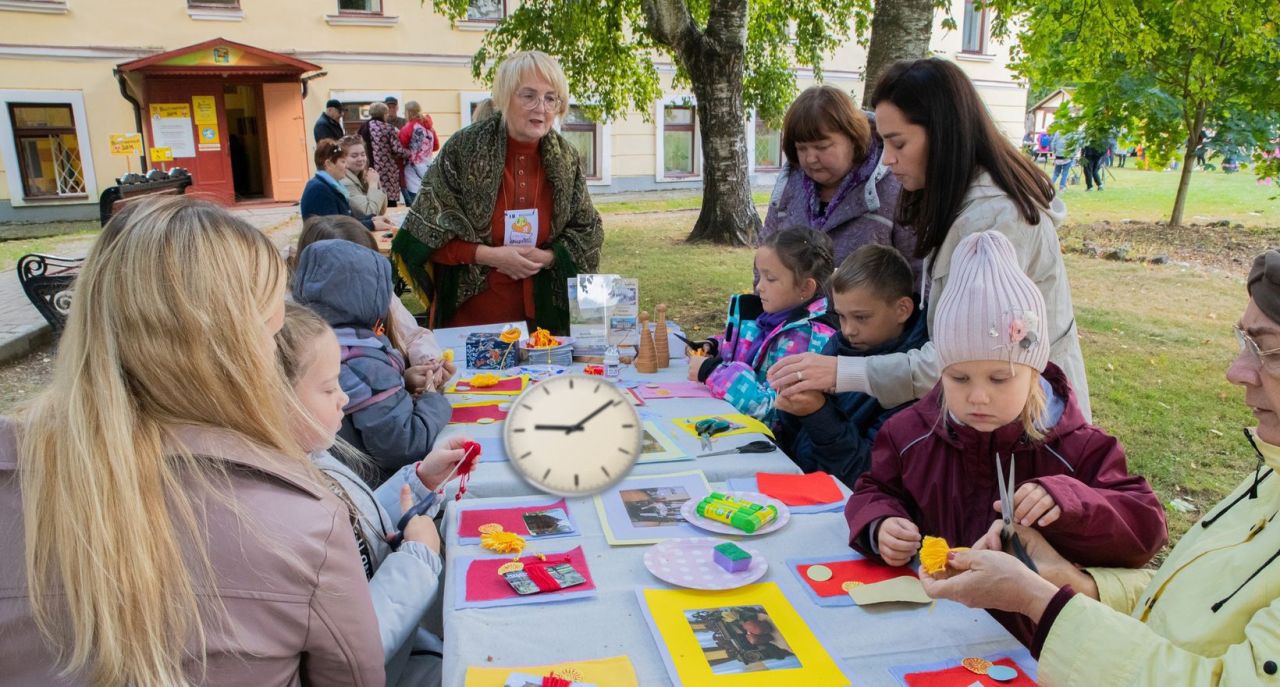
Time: **9:09**
